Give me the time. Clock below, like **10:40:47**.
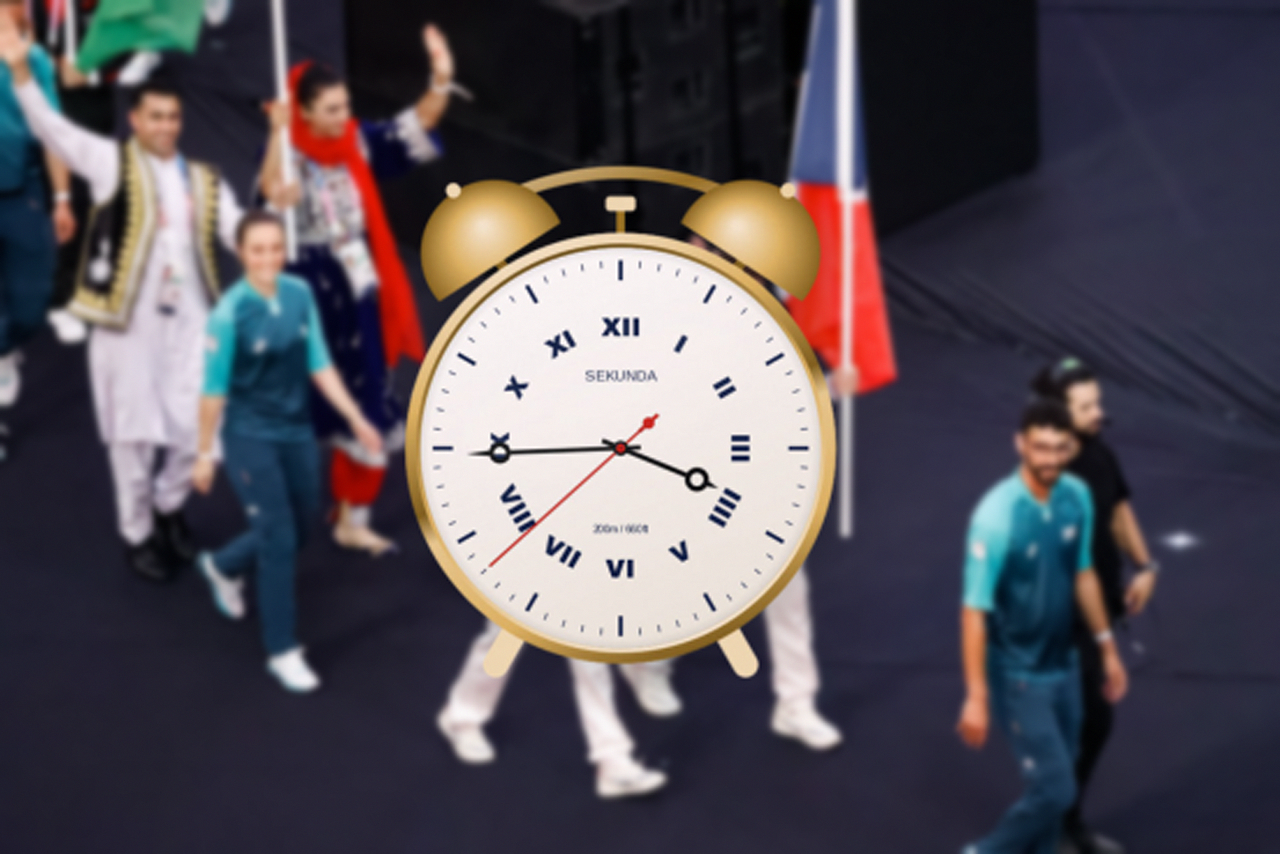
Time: **3:44:38**
